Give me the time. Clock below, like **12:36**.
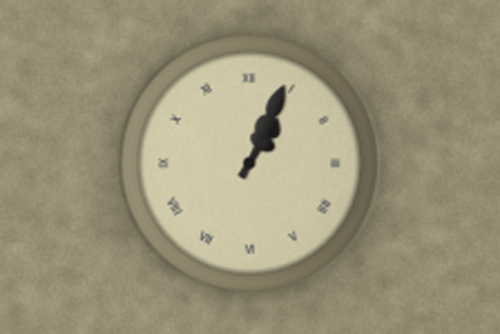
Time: **1:04**
